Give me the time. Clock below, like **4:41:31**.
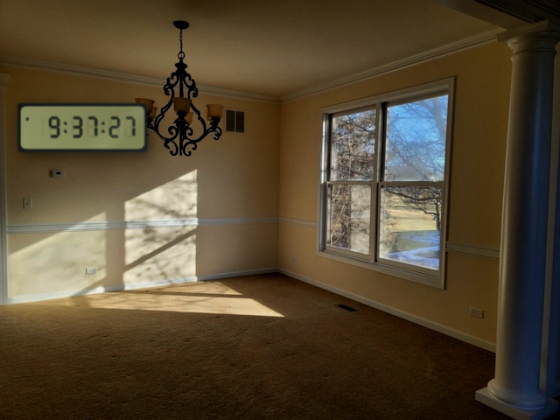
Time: **9:37:27**
